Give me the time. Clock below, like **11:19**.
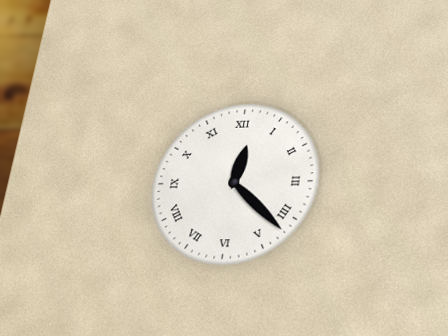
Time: **12:22**
